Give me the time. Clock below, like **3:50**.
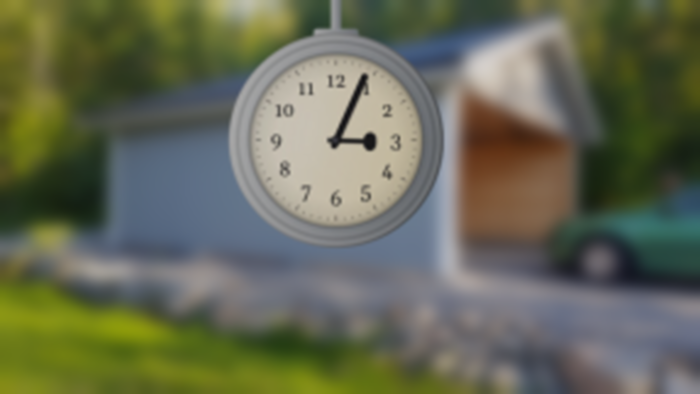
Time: **3:04**
